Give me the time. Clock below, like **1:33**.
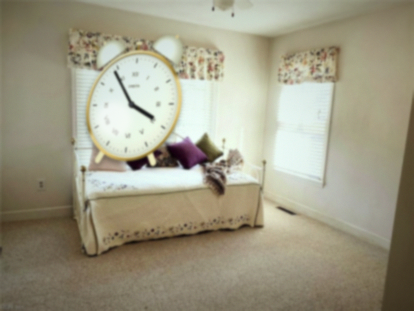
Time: **3:54**
